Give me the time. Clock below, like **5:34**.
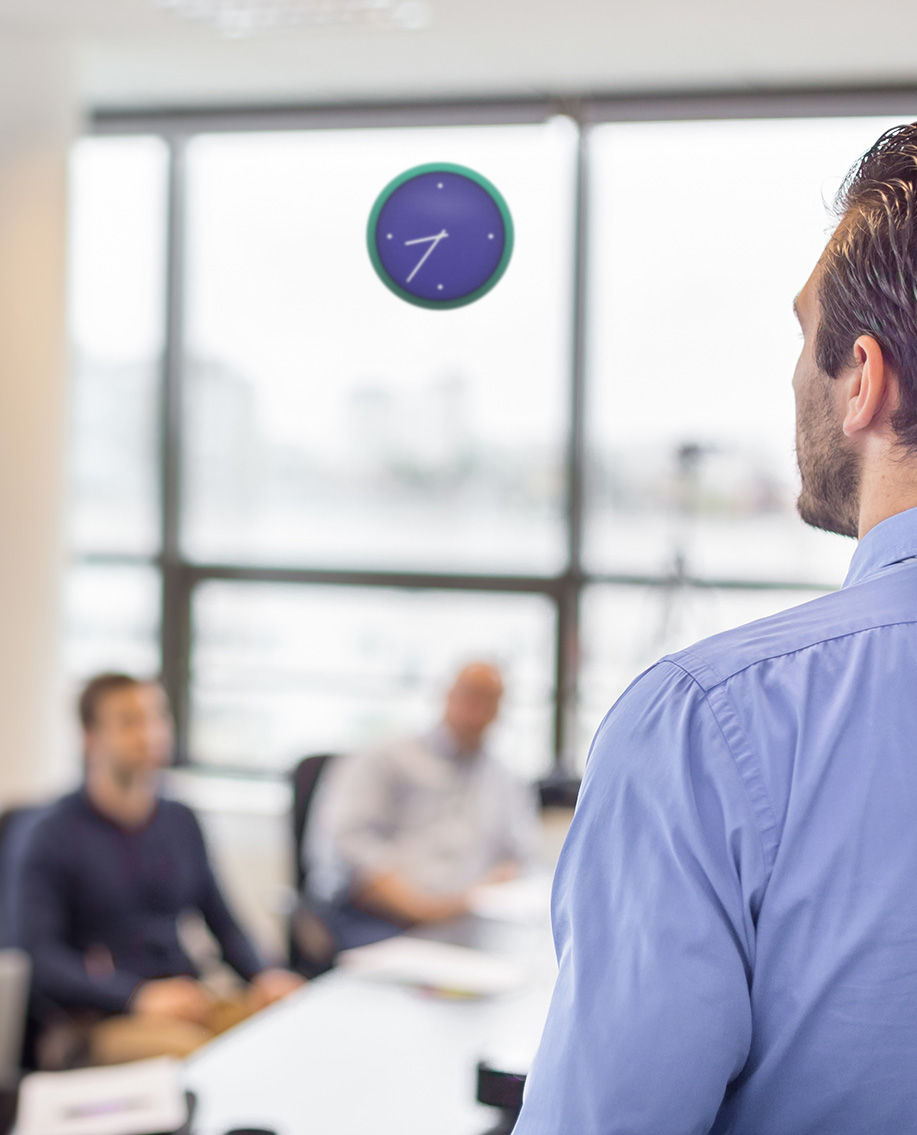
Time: **8:36**
